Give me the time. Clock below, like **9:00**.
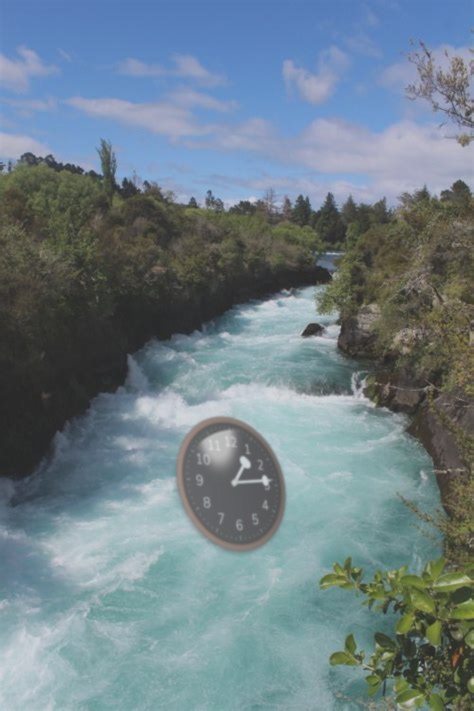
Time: **1:14**
